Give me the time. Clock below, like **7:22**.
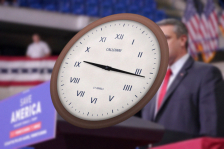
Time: **9:16**
